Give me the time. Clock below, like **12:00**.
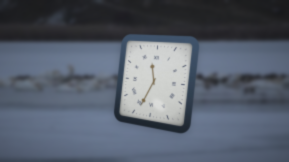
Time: **11:34**
